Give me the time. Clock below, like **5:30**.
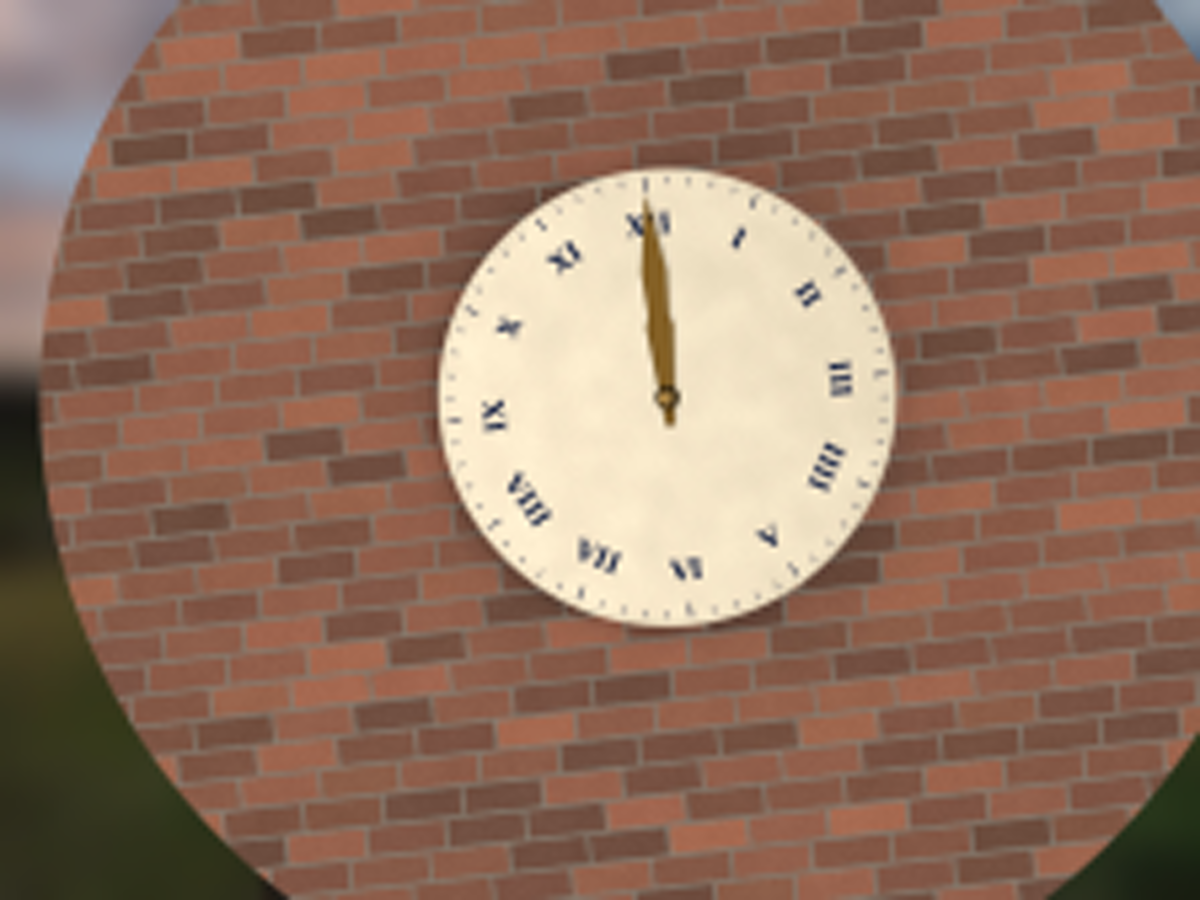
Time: **12:00**
